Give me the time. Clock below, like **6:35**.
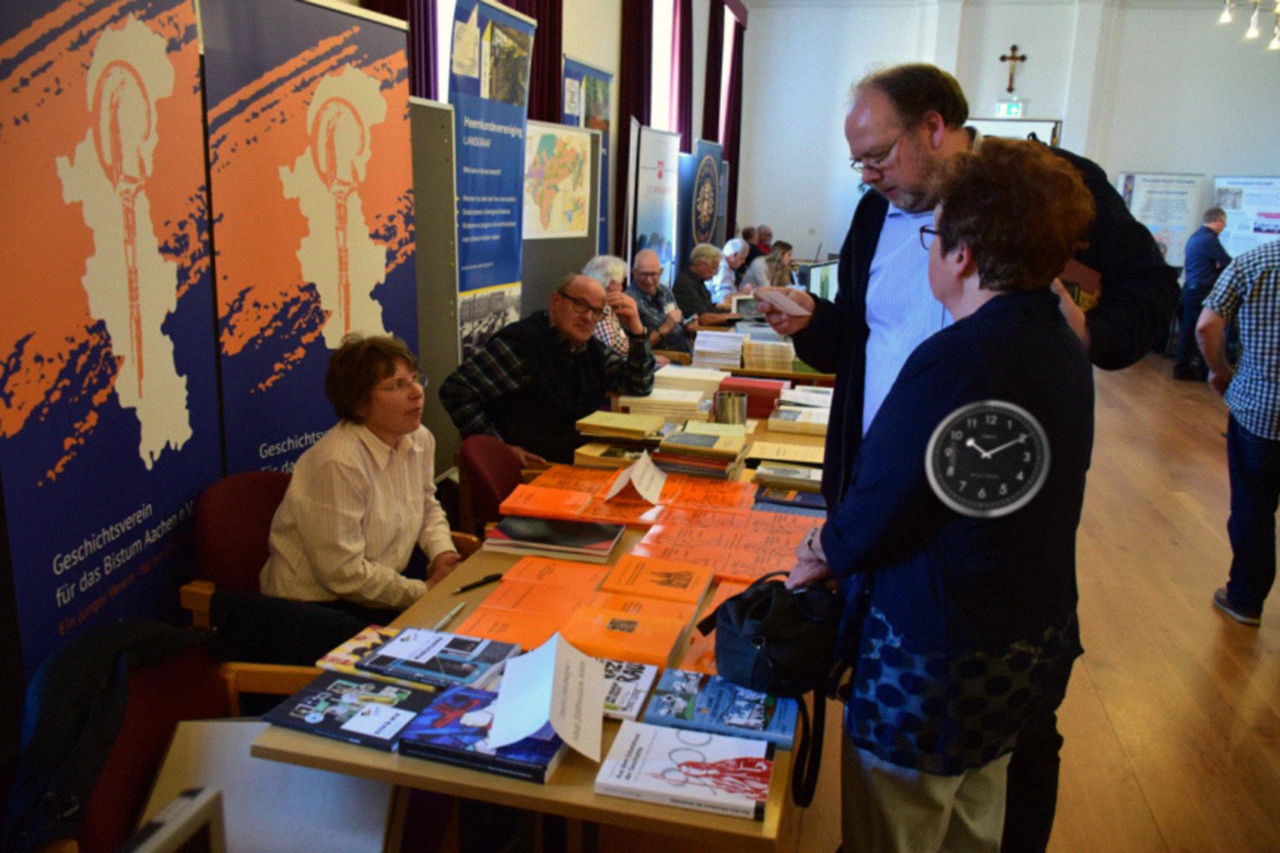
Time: **10:10**
